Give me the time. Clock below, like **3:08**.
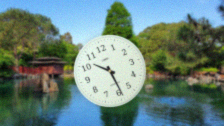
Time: **10:29**
